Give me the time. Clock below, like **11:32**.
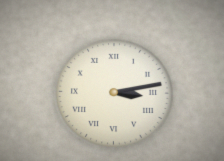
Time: **3:13**
